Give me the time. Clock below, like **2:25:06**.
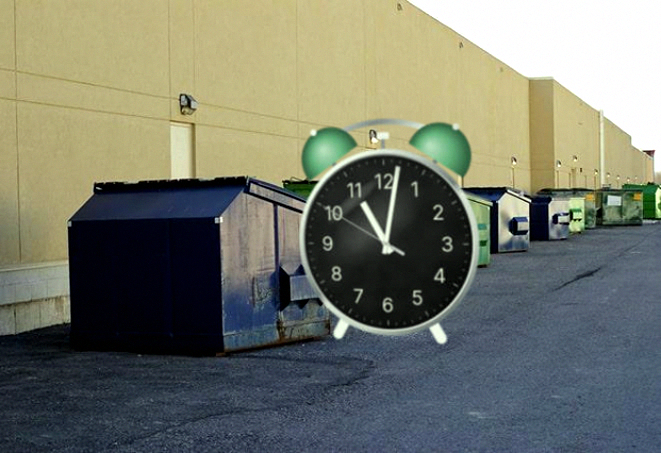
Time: **11:01:50**
